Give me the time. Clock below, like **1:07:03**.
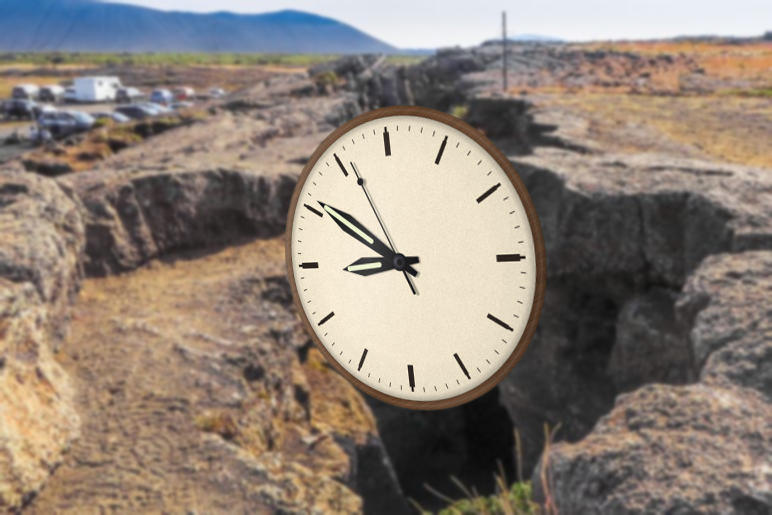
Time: **8:50:56**
